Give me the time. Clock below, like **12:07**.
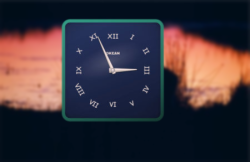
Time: **2:56**
